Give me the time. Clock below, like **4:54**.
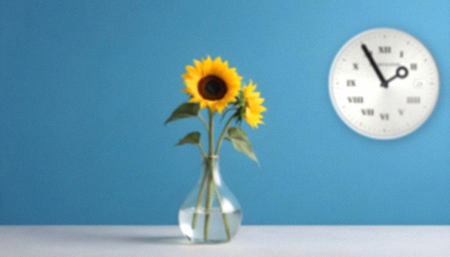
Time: **1:55**
